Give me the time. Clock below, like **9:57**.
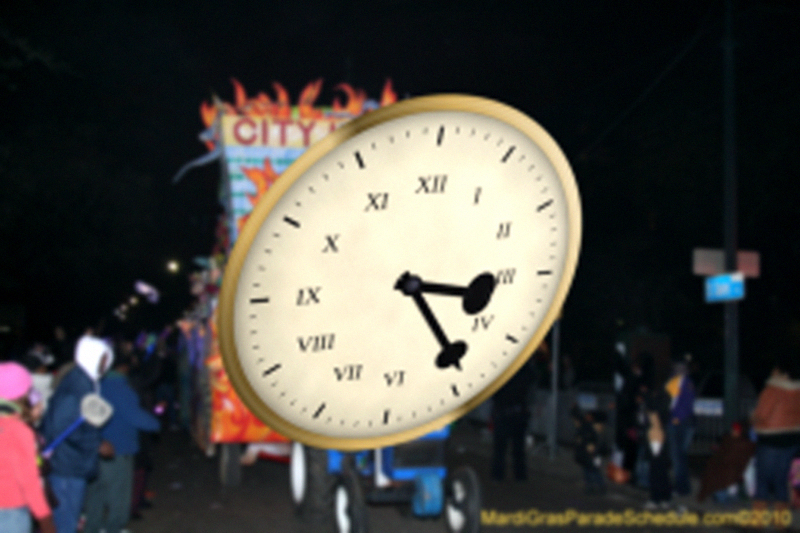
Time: **3:24**
